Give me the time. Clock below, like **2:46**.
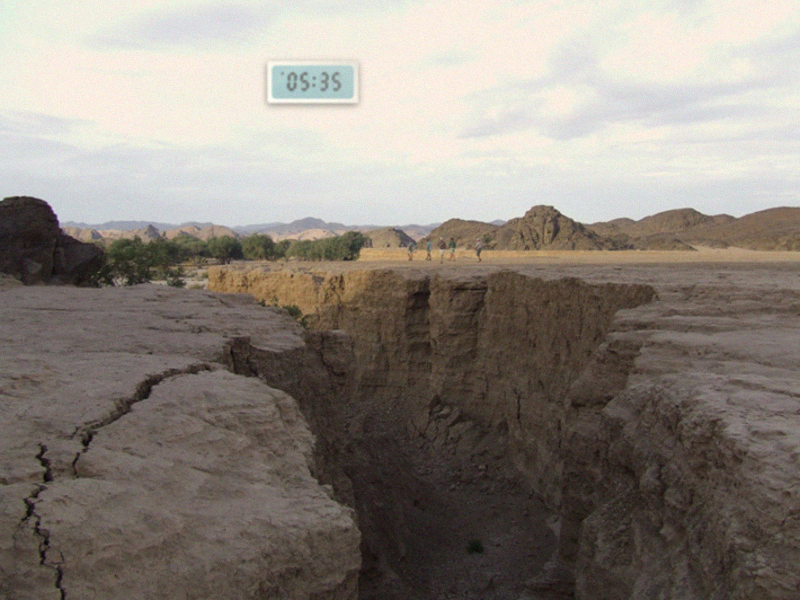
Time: **5:35**
